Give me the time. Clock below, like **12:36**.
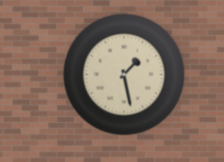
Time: **1:28**
